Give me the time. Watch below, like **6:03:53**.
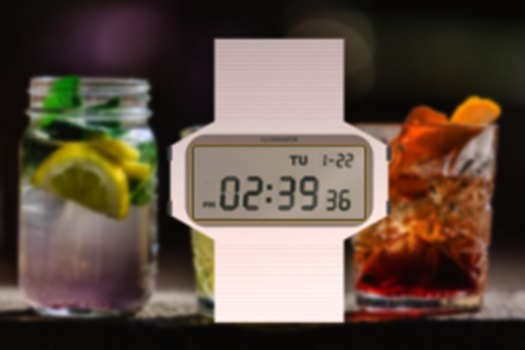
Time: **2:39:36**
